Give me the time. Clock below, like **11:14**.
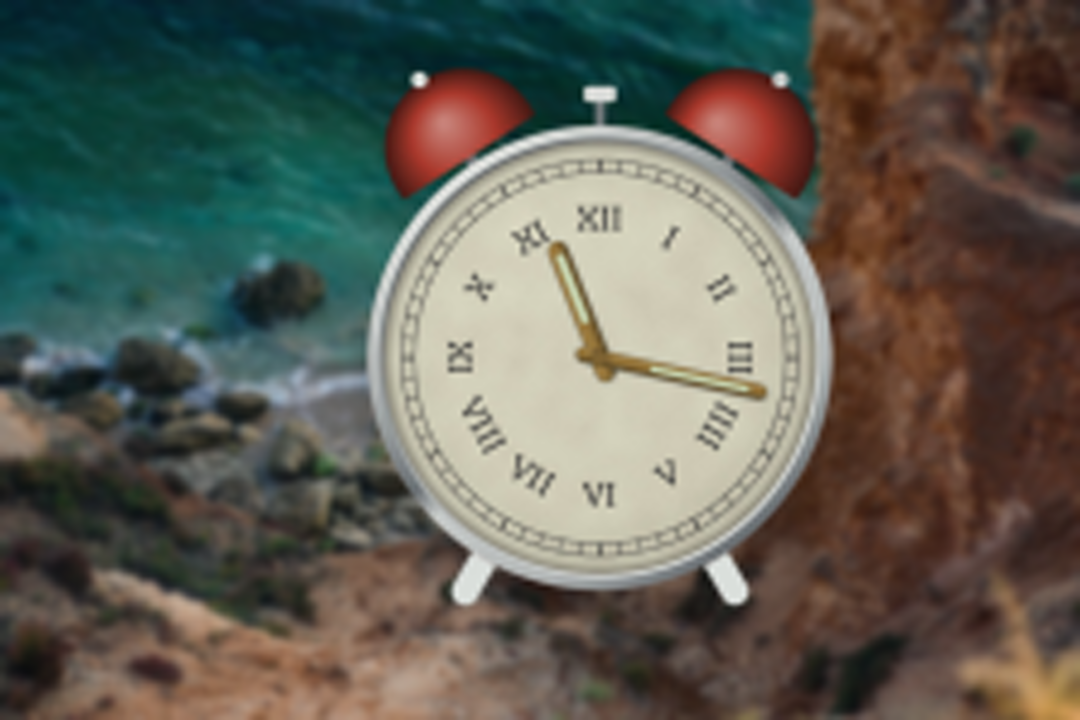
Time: **11:17**
